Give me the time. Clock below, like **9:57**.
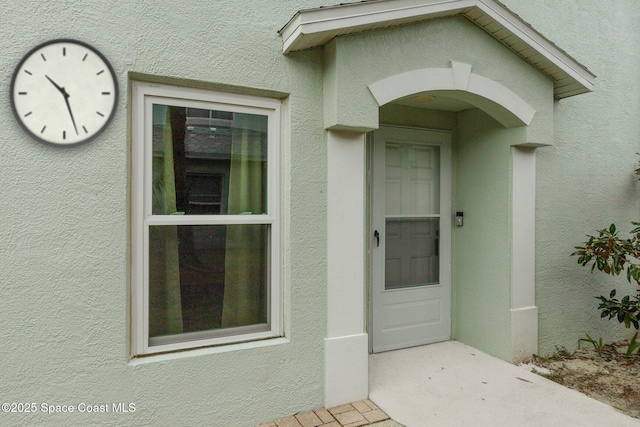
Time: **10:27**
